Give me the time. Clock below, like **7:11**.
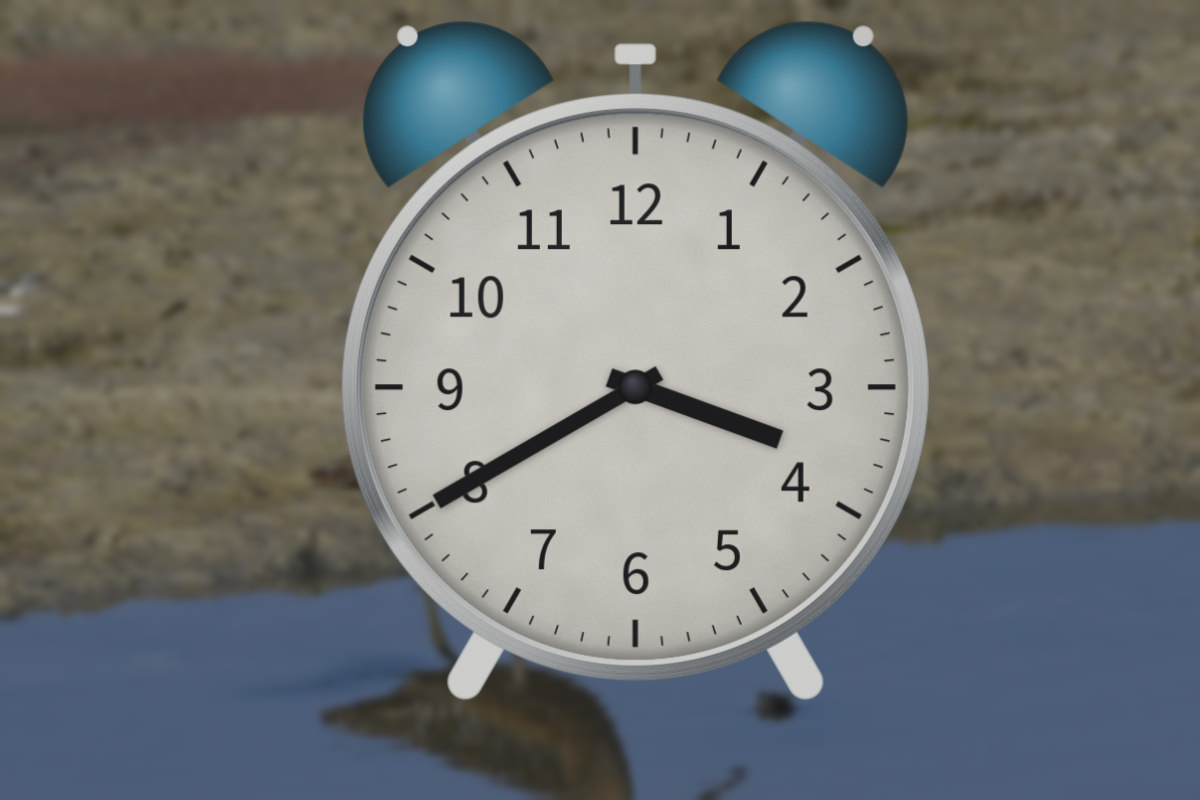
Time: **3:40**
